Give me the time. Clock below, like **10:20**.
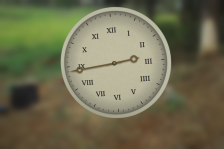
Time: **2:44**
